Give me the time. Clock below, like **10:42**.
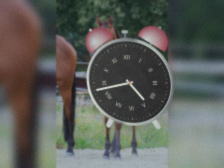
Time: **4:43**
